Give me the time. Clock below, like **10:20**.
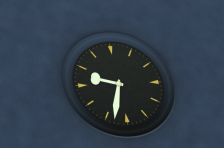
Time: **9:33**
